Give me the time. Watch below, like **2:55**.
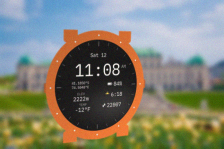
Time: **11:08**
